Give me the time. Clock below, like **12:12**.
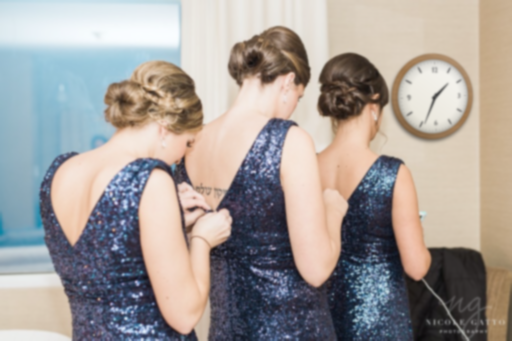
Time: **1:34**
